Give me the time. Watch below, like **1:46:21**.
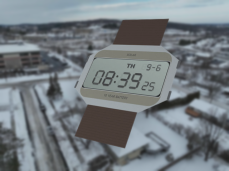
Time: **8:39:25**
